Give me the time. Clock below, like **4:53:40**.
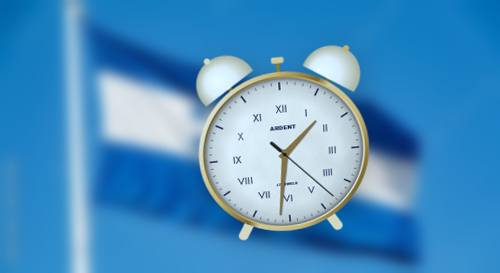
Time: **1:31:23**
